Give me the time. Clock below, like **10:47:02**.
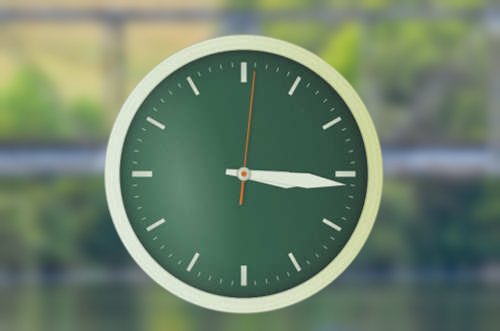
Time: **3:16:01**
